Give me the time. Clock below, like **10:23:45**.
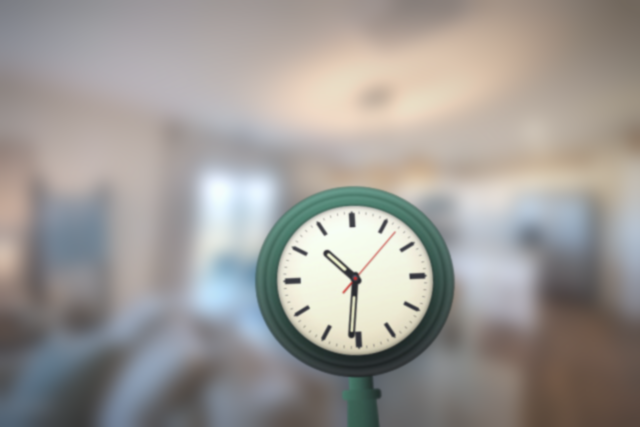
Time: **10:31:07**
